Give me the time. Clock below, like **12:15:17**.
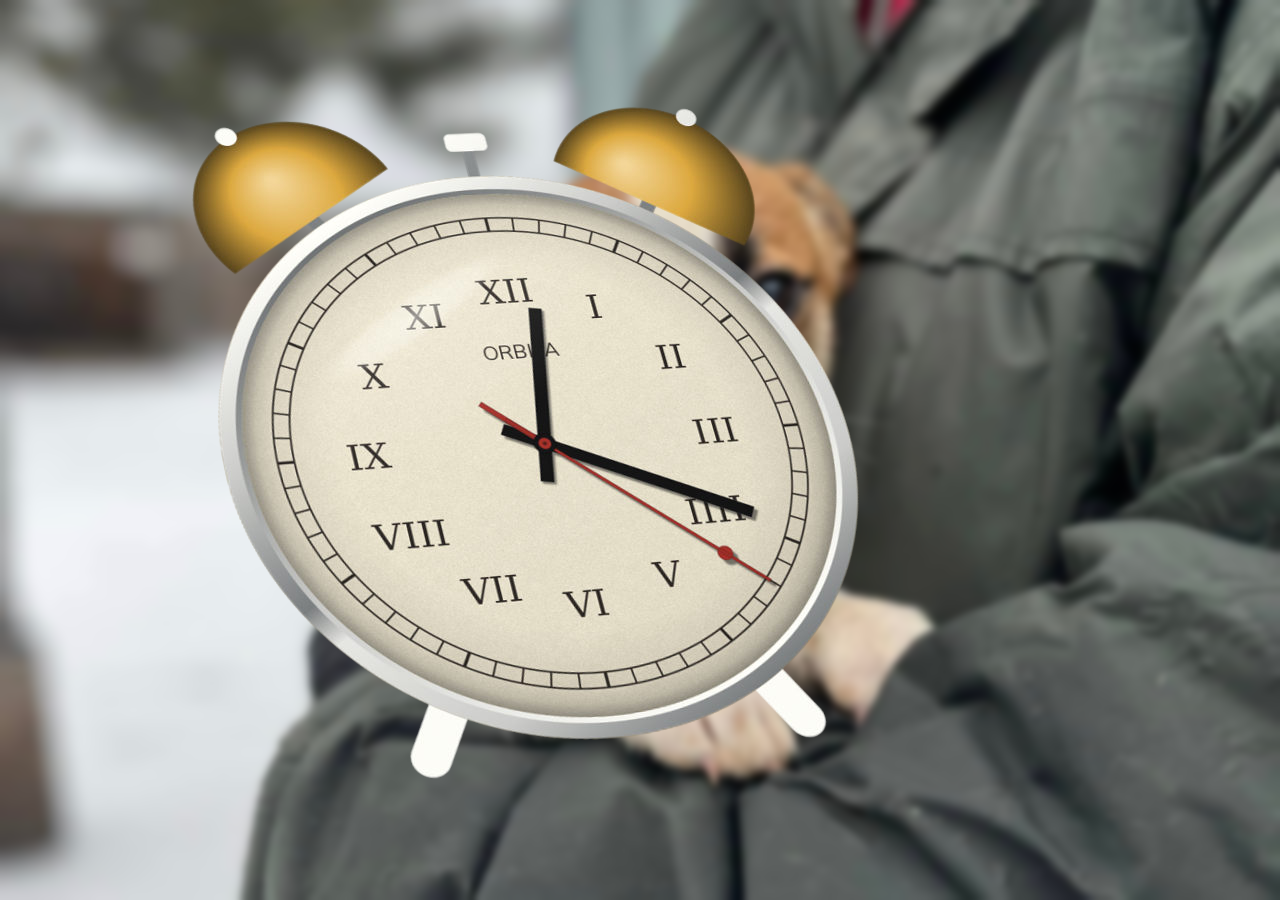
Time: **12:19:22**
